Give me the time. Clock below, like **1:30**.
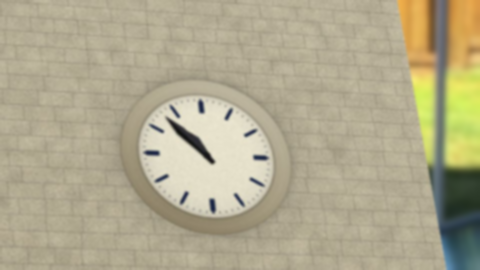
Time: **10:53**
